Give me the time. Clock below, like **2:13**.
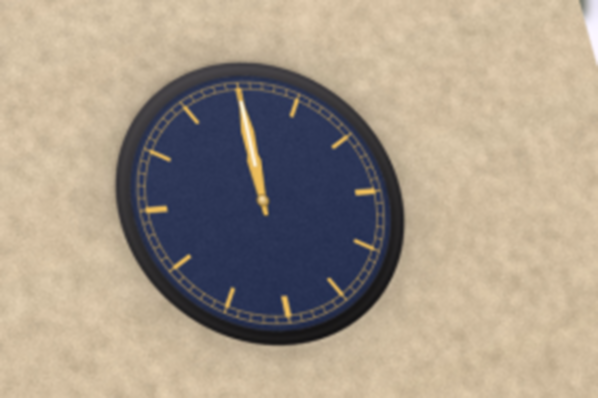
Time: **12:00**
